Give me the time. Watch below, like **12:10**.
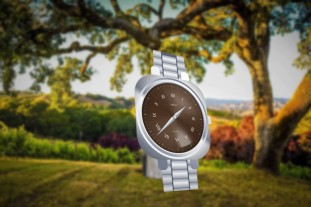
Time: **1:38**
